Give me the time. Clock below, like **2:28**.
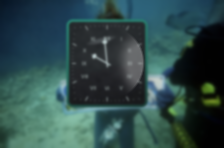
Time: **9:59**
